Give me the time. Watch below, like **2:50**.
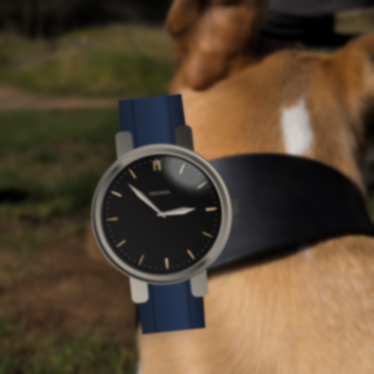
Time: **2:53**
